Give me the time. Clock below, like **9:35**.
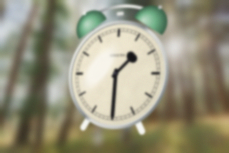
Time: **1:30**
